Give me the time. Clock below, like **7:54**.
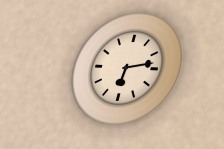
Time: **6:13**
